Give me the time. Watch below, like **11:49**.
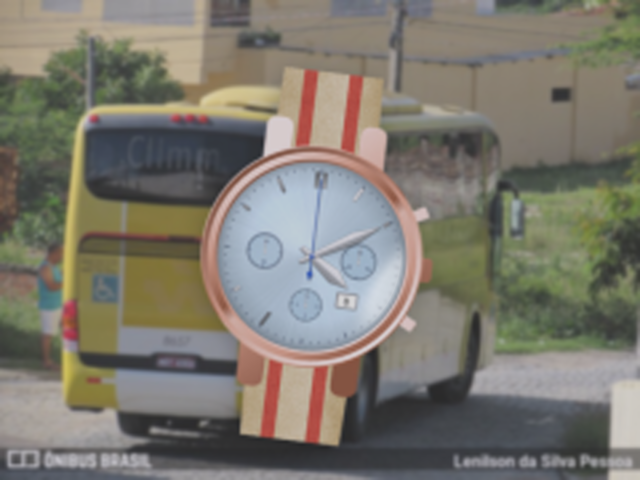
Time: **4:10**
